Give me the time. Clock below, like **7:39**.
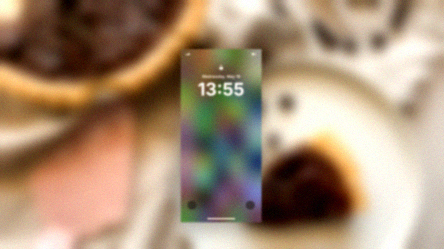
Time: **13:55**
